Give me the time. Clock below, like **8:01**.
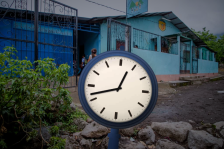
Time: **12:42**
